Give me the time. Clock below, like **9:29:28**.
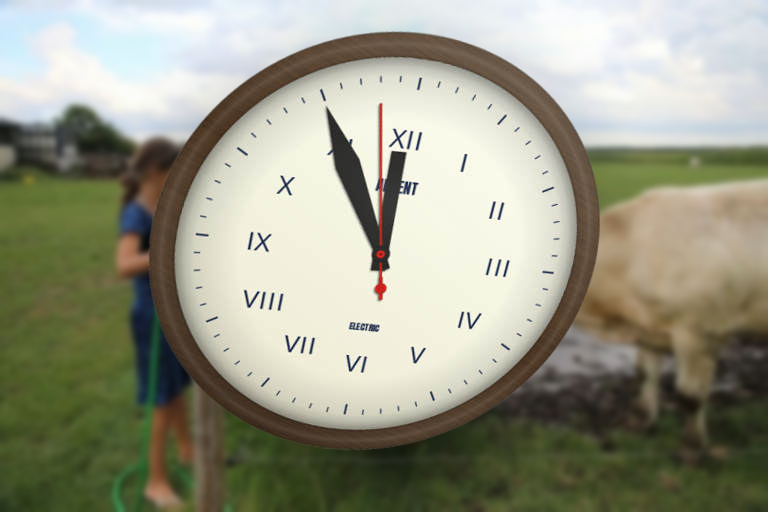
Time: **11:54:58**
